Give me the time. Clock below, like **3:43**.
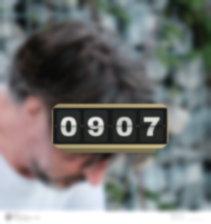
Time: **9:07**
